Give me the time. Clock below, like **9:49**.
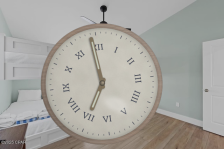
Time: **6:59**
